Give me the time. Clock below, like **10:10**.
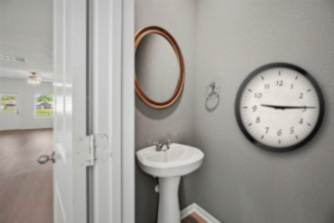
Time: **9:15**
